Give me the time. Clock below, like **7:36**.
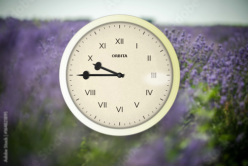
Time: **9:45**
